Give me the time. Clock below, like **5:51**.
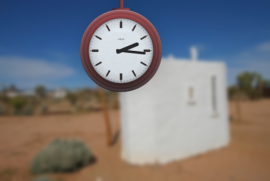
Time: **2:16**
